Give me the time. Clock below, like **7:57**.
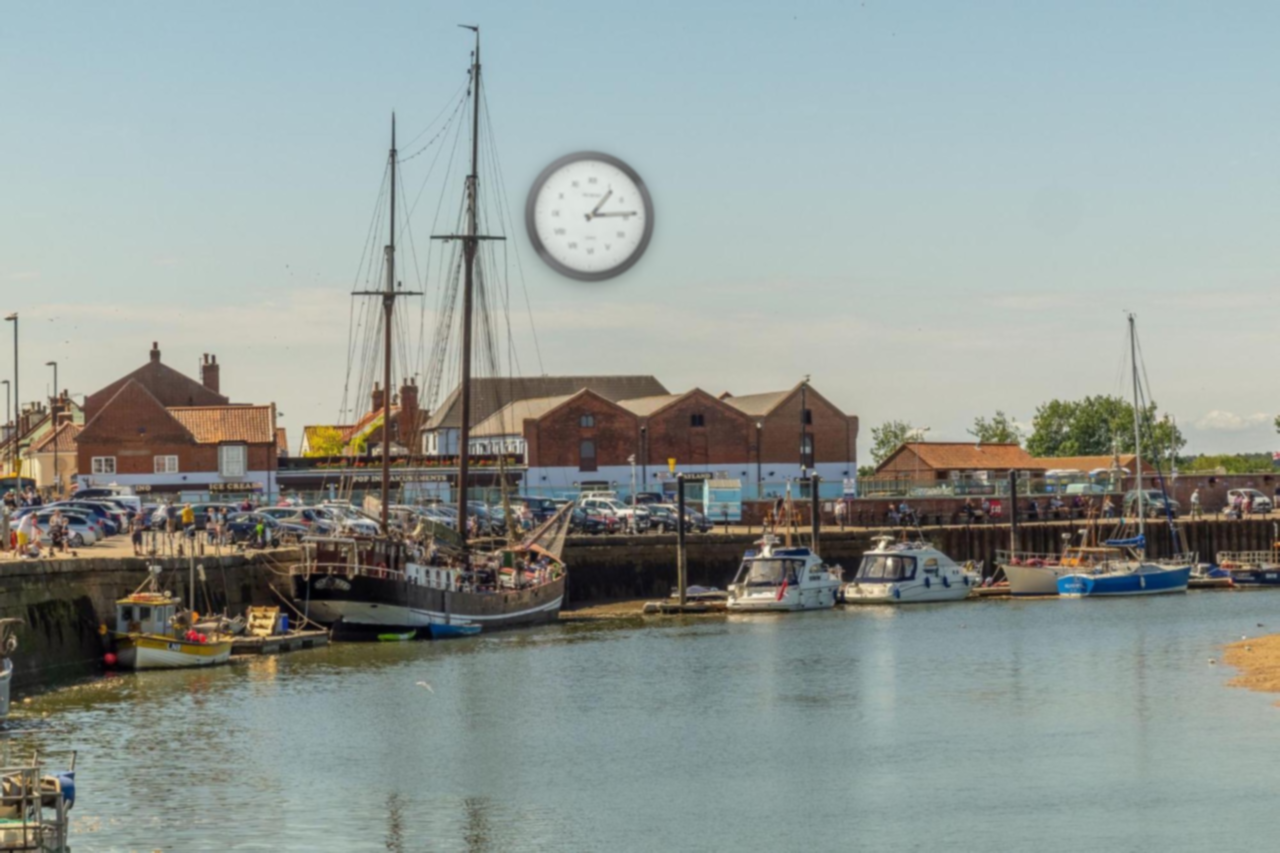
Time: **1:14**
